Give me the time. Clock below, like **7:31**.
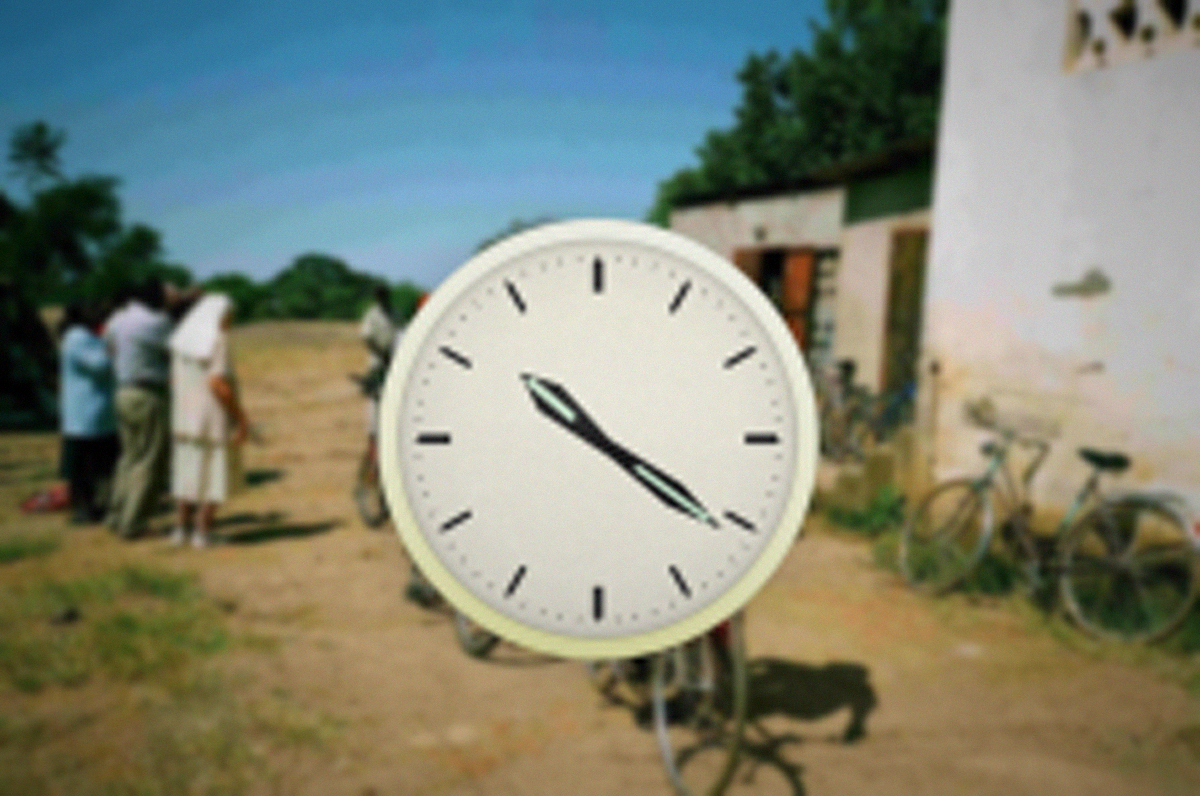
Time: **10:21**
